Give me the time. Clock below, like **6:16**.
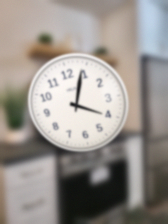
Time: **4:04**
